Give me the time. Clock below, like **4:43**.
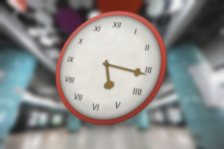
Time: **5:16**
